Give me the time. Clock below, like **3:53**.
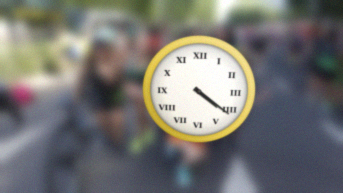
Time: **4:21**
